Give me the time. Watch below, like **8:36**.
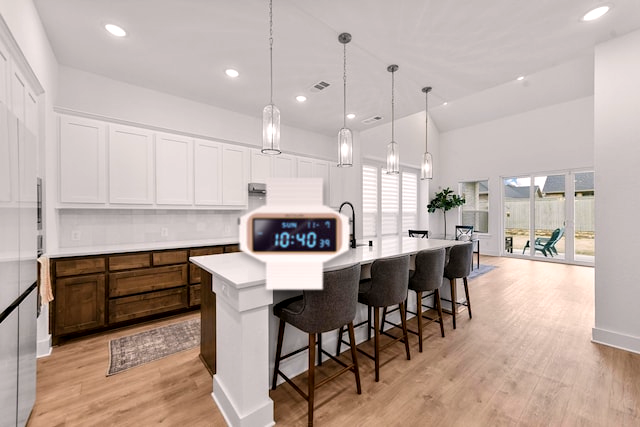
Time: **10:40**
